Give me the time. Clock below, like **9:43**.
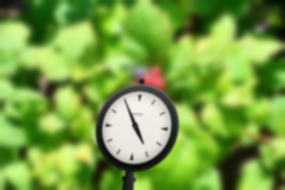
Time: **4:55**
